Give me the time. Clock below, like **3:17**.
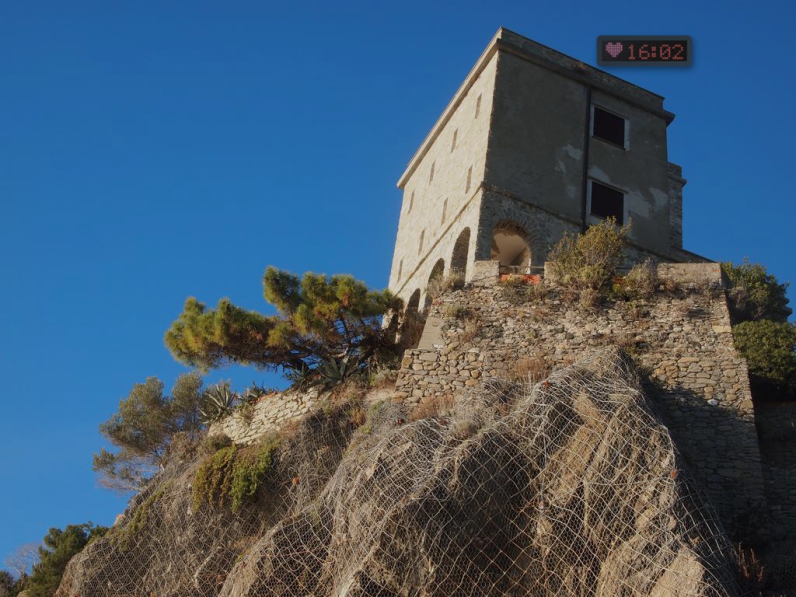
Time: **16:02**
